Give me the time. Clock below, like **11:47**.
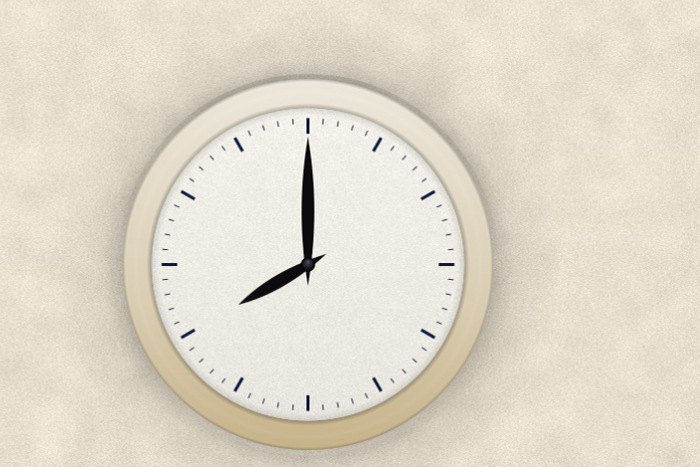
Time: **8:00**
